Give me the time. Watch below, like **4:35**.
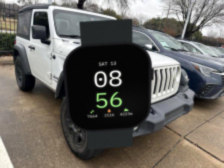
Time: **8:56**
